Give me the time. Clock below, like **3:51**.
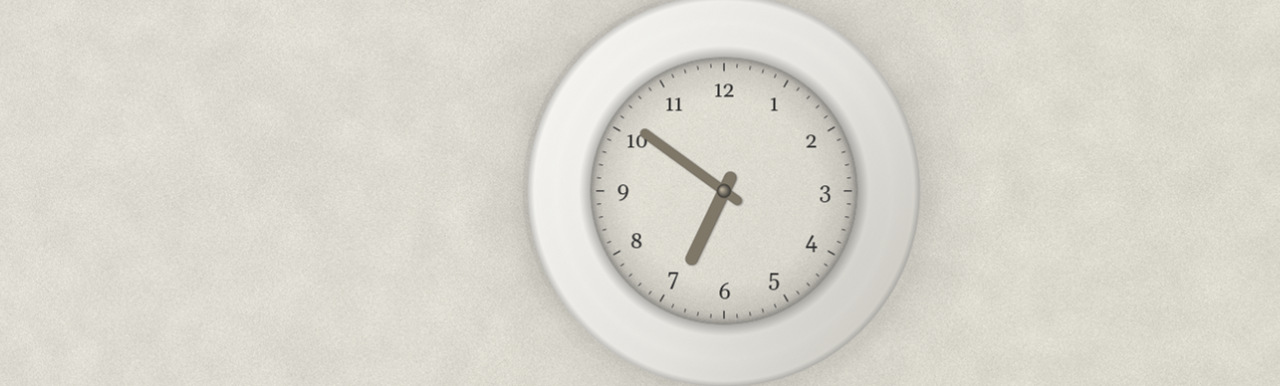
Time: **6:51**
